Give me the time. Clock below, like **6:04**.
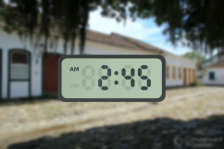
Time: **2:45**
